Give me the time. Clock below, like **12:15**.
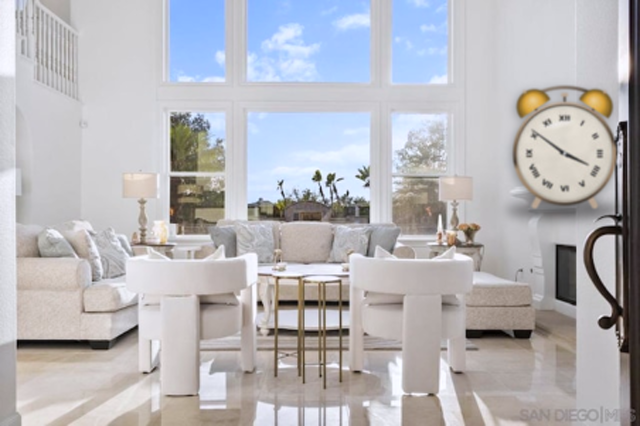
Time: **3:51**
